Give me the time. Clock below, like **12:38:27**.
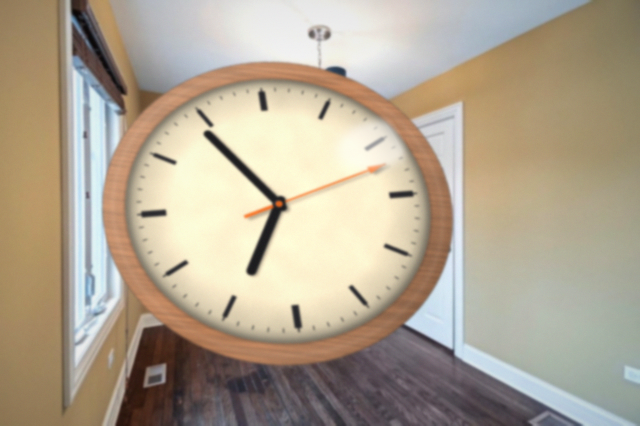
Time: **6:54:12**
